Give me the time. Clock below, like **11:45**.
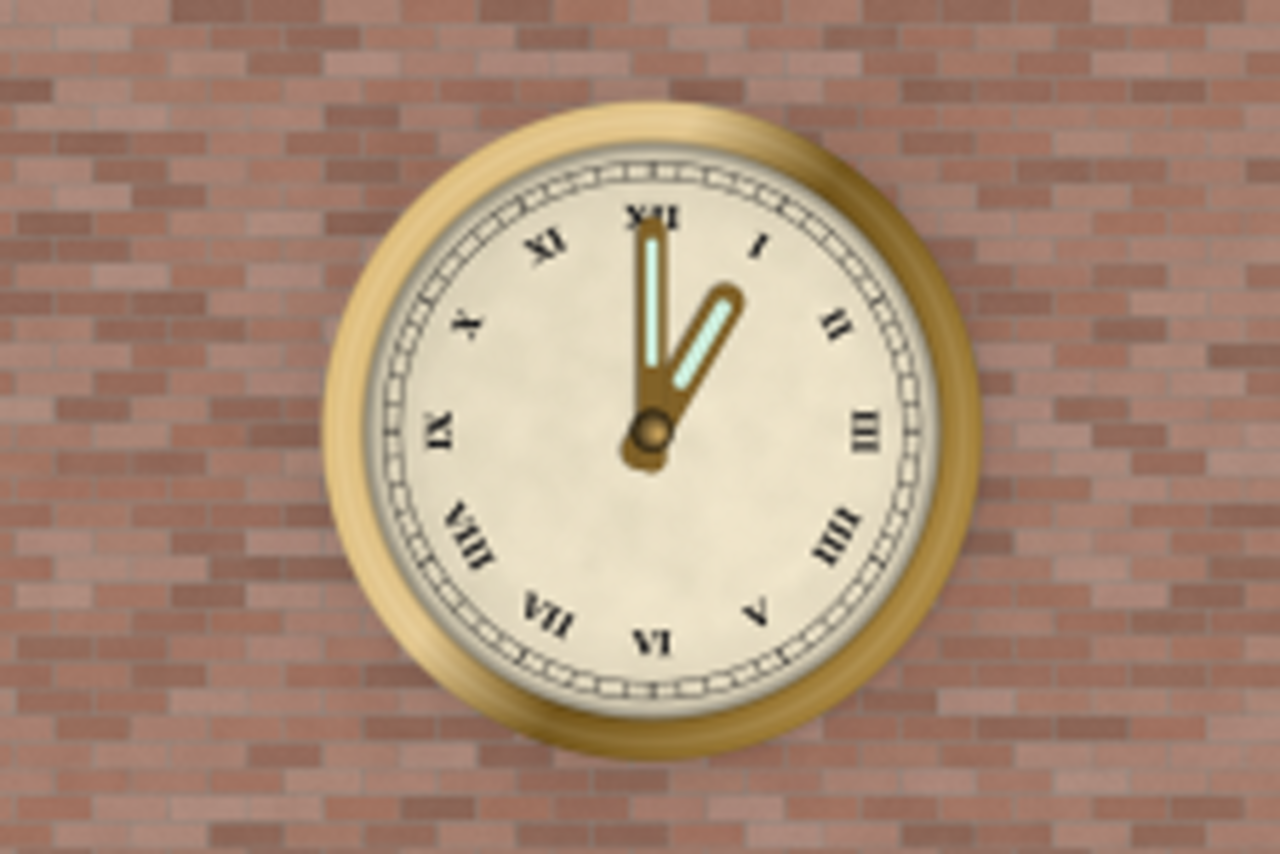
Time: **1:00**
